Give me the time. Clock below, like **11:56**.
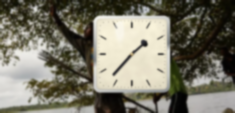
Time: **1:37**
